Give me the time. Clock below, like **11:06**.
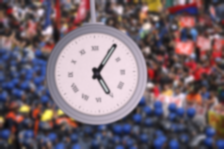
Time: **5:06**
